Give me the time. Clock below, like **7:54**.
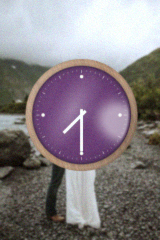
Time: **7:30**
